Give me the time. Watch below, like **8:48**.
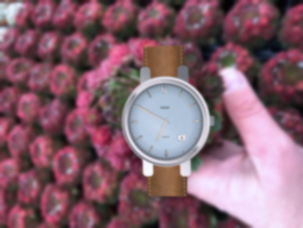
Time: **6:50**
